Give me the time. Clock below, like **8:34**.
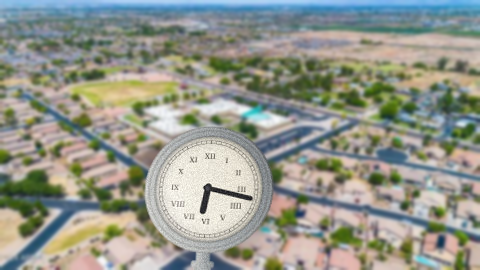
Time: **6:17**
